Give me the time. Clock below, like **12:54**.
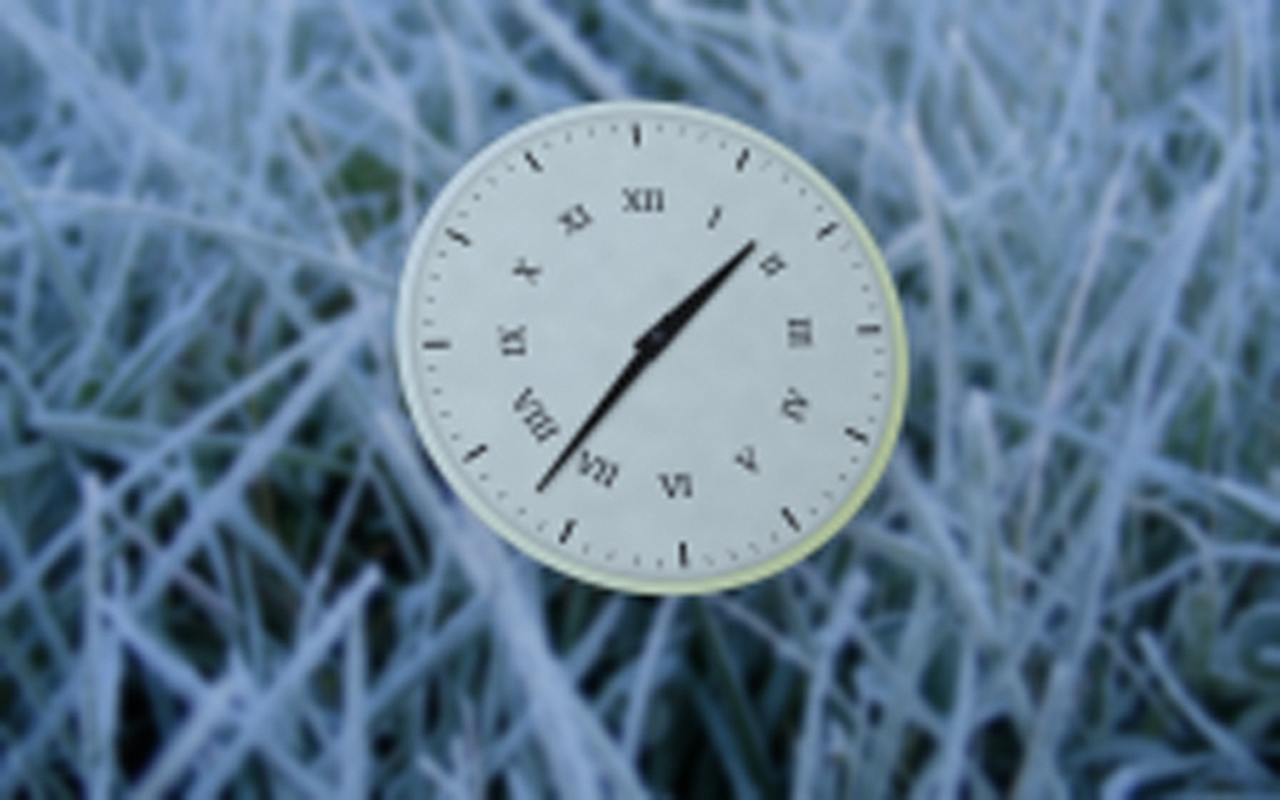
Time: **1:37**
